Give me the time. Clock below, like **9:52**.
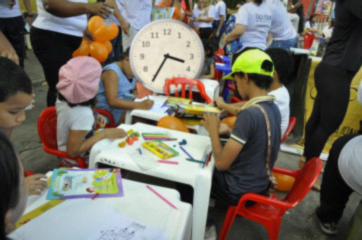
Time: **3:35**
